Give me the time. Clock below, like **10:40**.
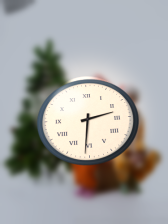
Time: **2:31**
